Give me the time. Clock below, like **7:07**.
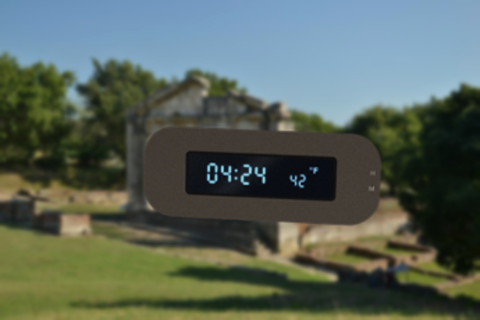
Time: **4:24**
